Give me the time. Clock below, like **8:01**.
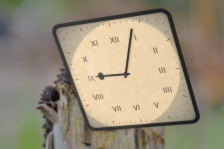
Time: **9:04**
